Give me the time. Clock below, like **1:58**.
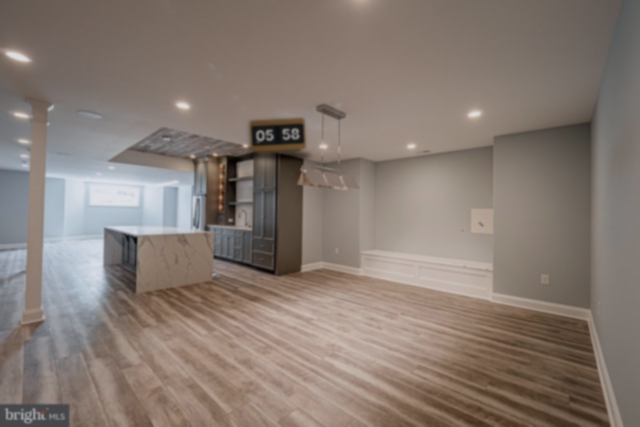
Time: **5:58**
